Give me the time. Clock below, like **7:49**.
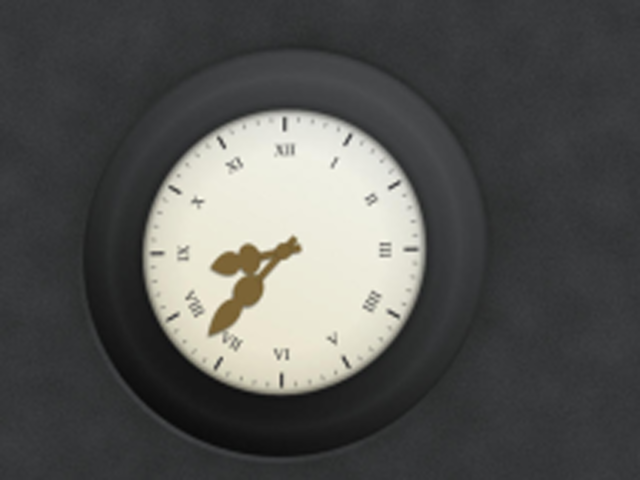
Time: **8:37**
